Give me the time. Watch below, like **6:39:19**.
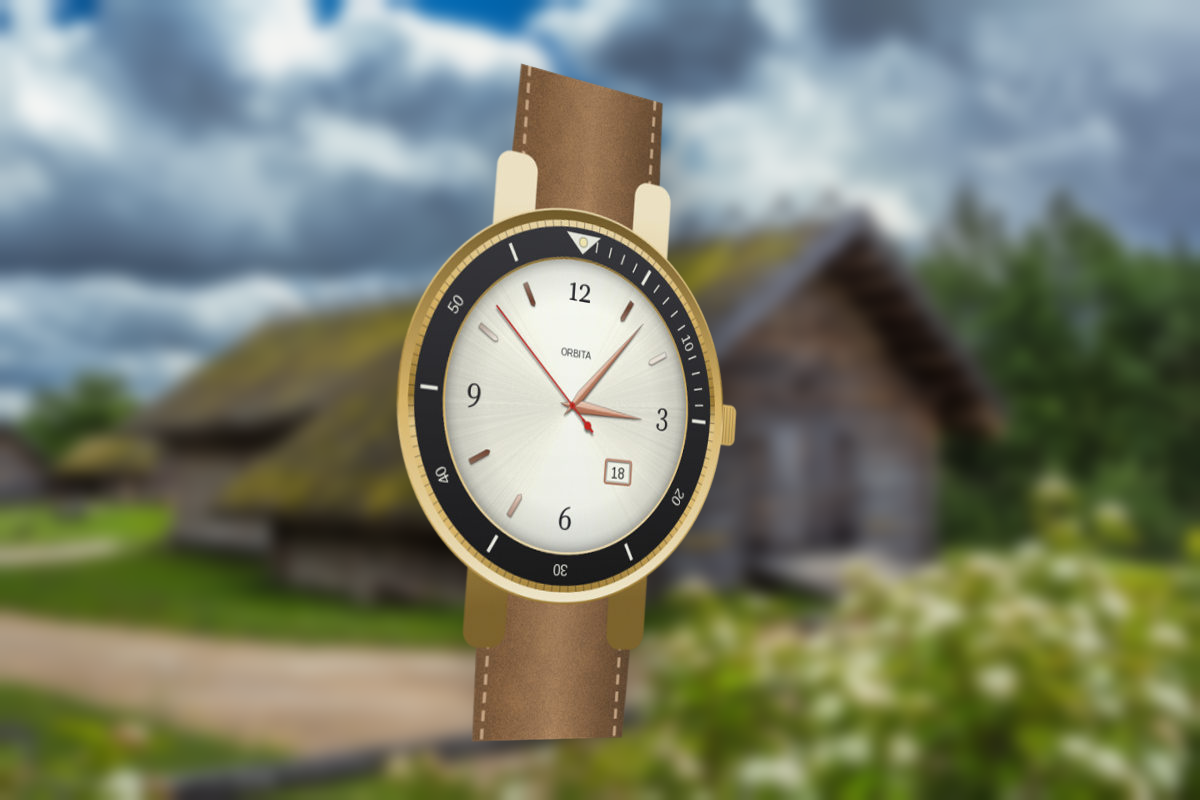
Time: **3:06:52**
